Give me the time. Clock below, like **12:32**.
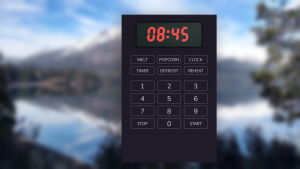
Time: **8:45**
